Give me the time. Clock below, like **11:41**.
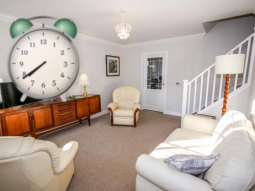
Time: **7:39**
